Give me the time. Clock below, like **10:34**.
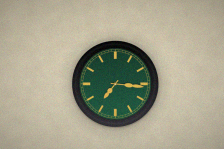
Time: **7:16**
